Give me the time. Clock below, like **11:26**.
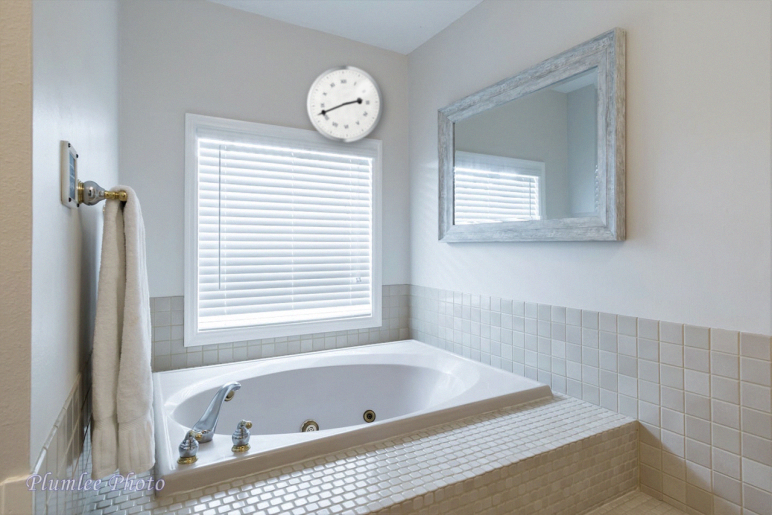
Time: **2:42**
